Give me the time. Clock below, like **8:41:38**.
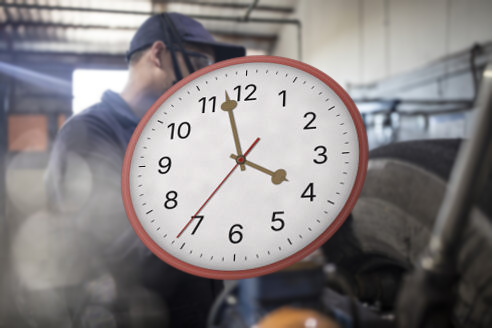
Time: **3:57:36**
